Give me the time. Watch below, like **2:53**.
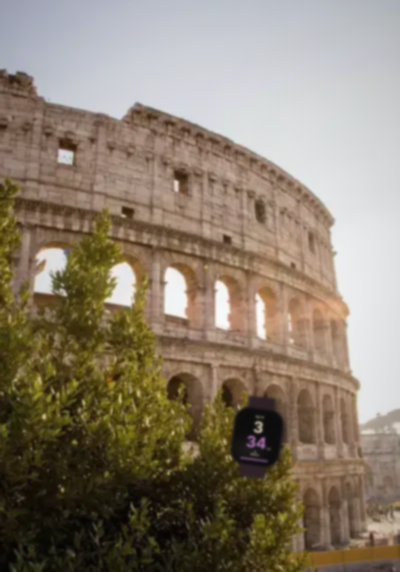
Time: **3:34**
